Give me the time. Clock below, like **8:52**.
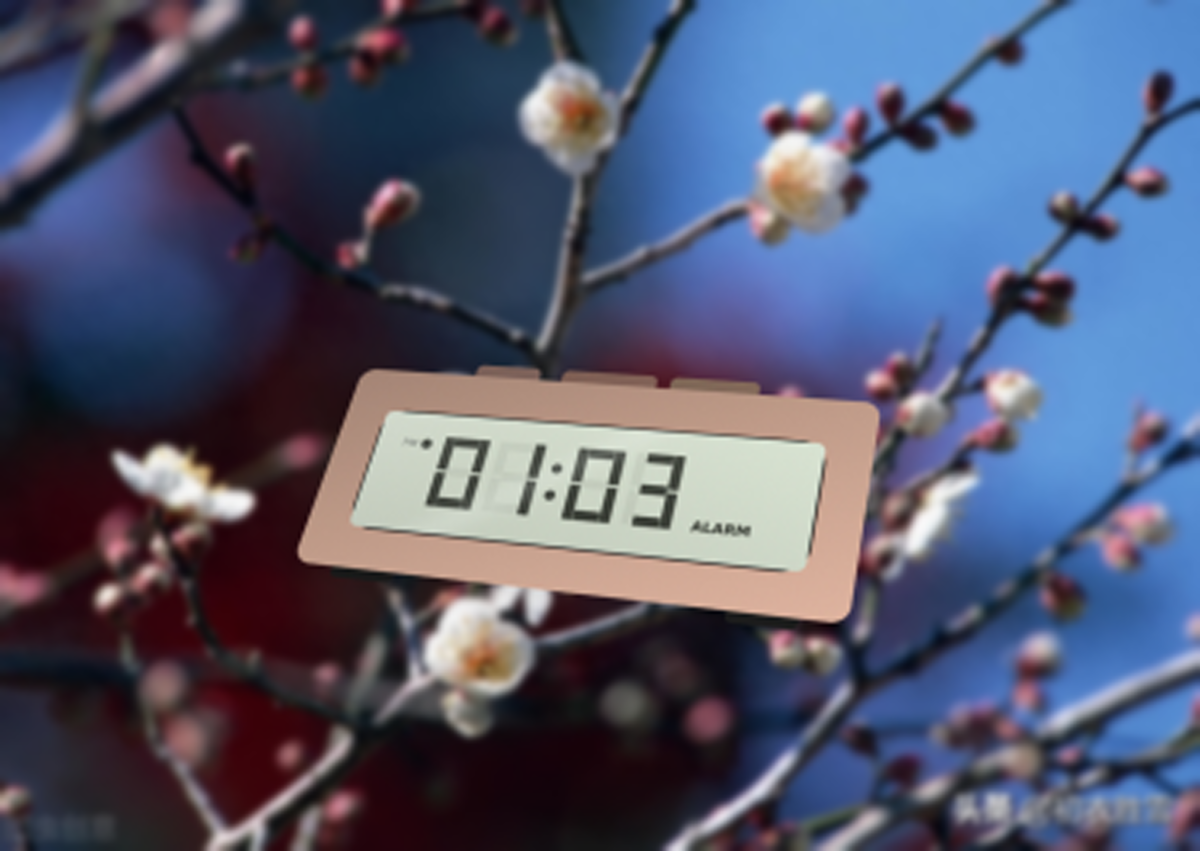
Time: **1:03**
